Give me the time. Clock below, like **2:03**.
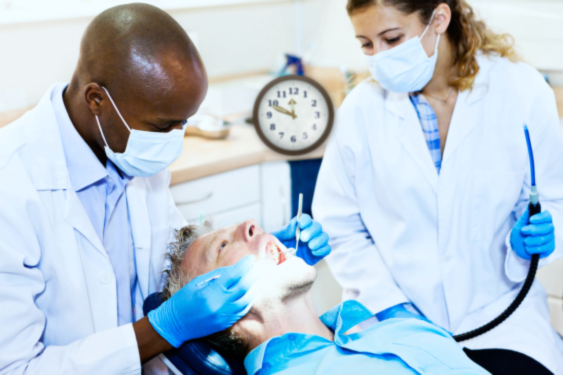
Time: **11:49**
